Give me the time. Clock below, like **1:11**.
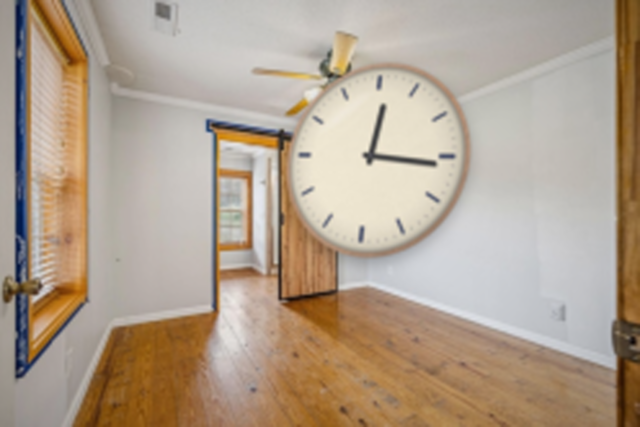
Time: **12:16**
